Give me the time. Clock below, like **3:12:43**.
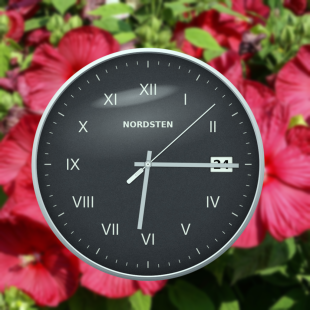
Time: **6:15:08**
